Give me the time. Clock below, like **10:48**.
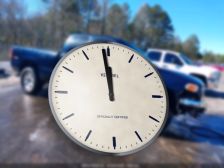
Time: **11:59**
